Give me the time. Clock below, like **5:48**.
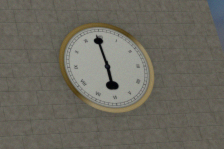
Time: **5:59**
